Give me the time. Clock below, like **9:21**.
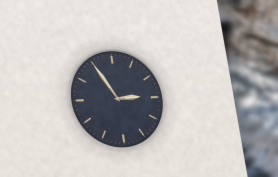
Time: **2:55**
